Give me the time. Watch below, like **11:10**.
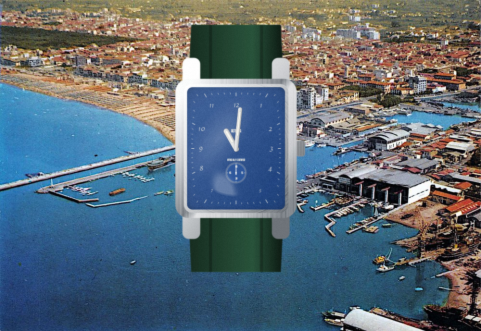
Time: **11:01**
